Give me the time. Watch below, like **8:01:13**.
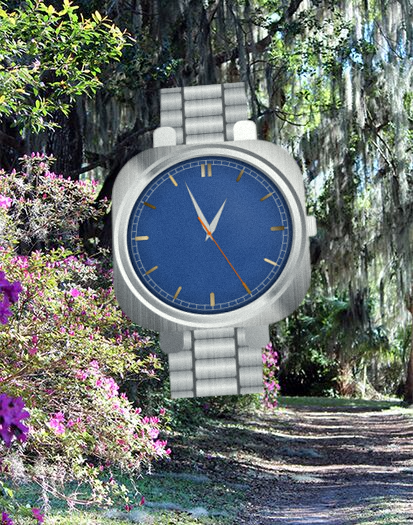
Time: **12:56:25**
